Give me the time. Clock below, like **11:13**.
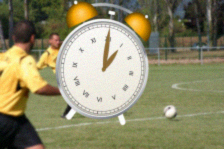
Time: **1:00**
